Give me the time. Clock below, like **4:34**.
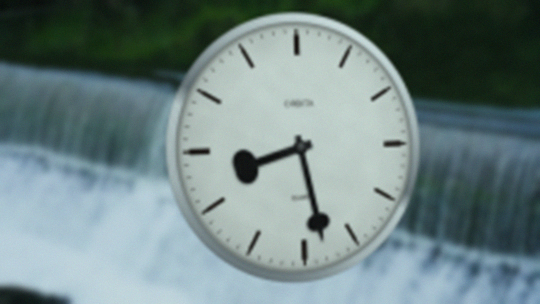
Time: **8:28**
